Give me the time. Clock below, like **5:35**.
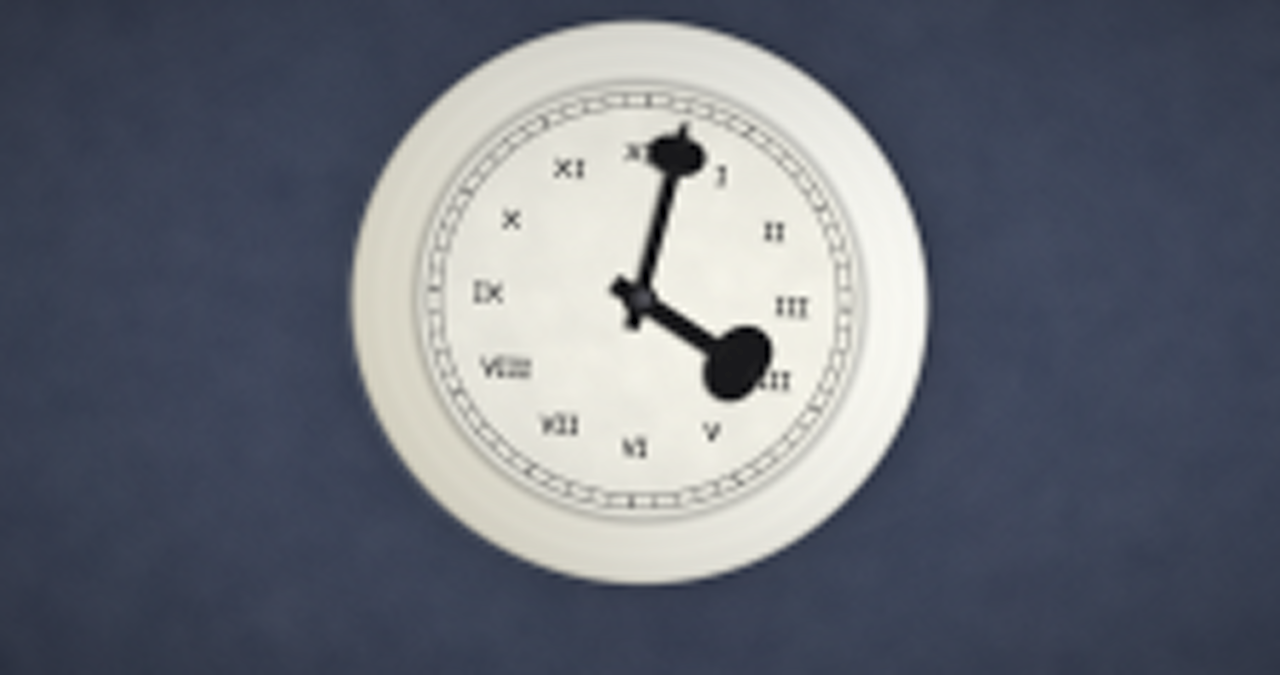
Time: **4:02**
